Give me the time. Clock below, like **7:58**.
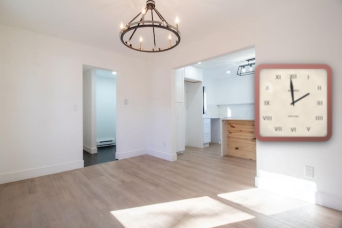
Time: **1:59**
